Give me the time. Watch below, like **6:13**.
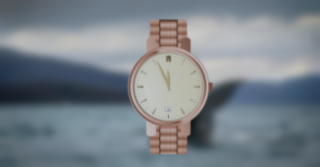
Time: **11:56**
